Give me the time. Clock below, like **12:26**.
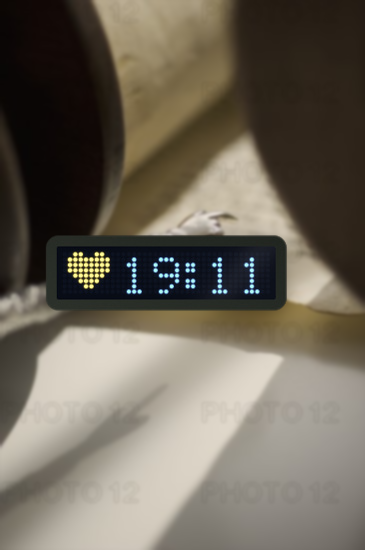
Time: **19:11**
